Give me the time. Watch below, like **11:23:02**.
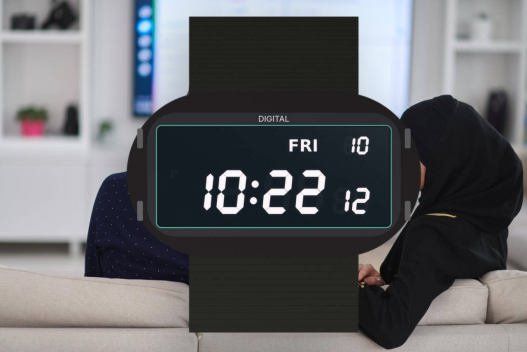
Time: **10:22:12**
